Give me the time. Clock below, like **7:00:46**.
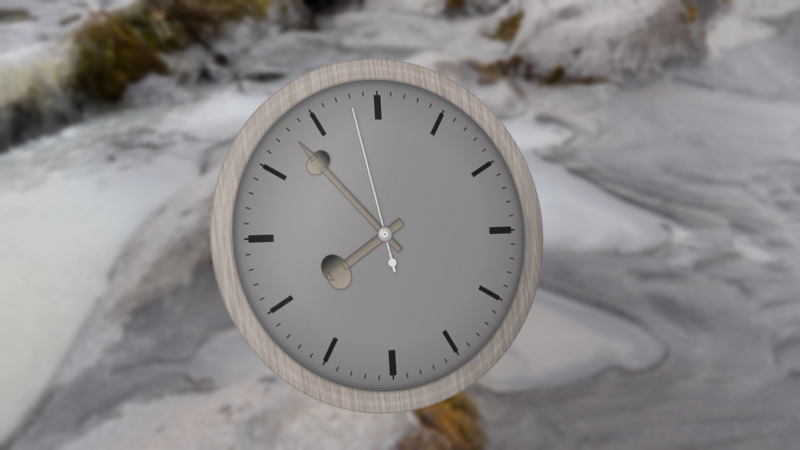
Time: **7:52:58**
